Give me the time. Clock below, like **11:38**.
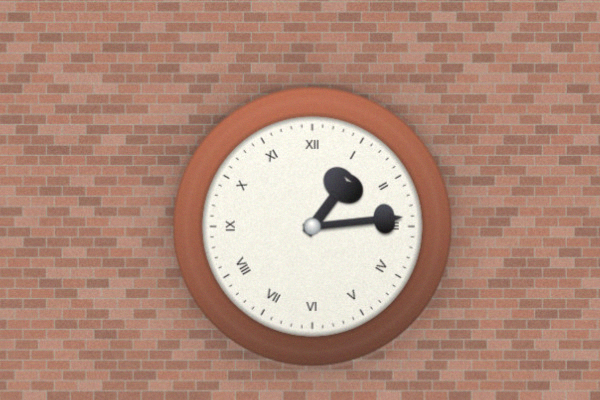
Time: **1:14**
